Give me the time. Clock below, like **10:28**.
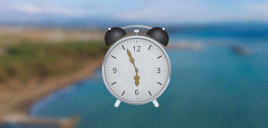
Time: **5:56**
